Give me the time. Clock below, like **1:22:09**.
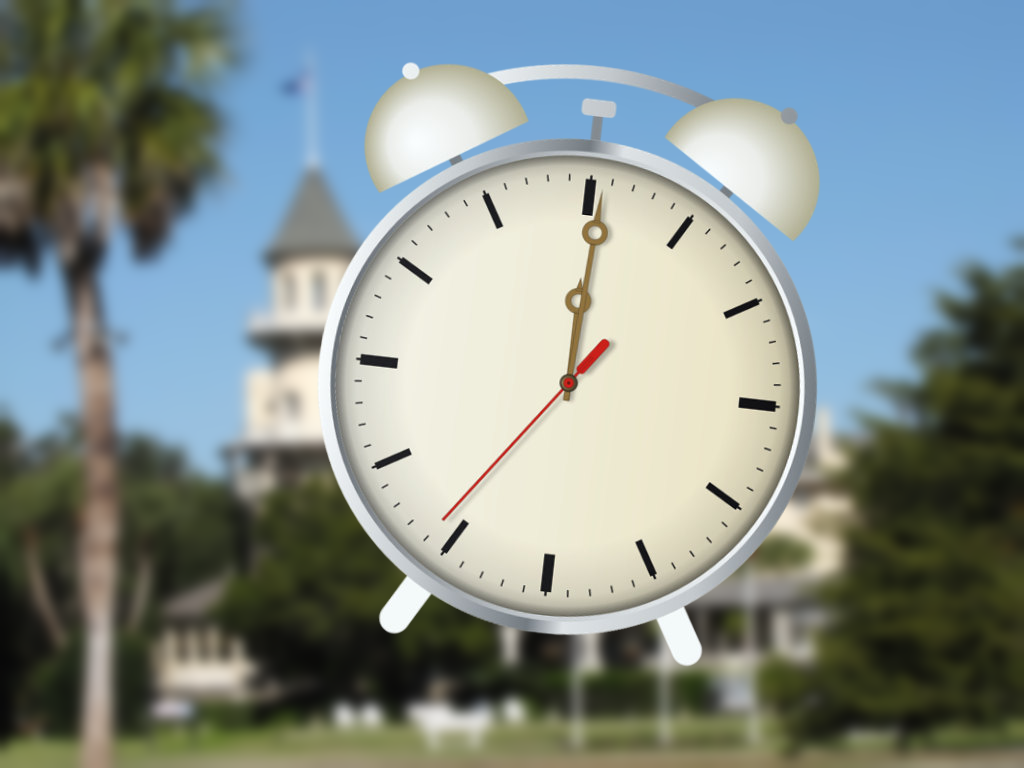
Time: **12:00:36**
